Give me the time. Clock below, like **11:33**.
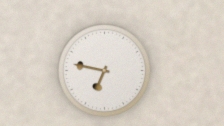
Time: **6:47**
